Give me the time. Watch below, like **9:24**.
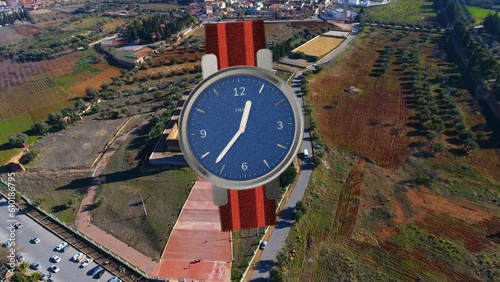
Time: **12:37**
